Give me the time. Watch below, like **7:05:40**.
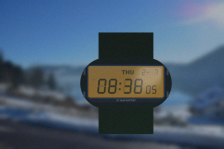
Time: **8:38:05**
